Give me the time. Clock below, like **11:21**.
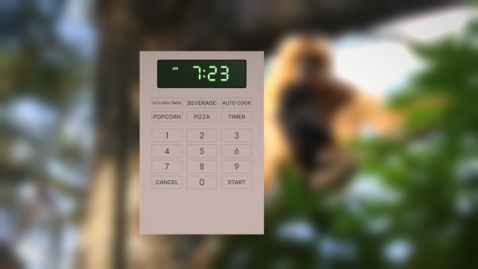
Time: **7:23**
